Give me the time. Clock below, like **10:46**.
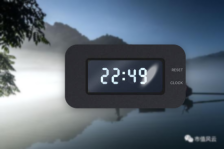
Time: **22:49**
